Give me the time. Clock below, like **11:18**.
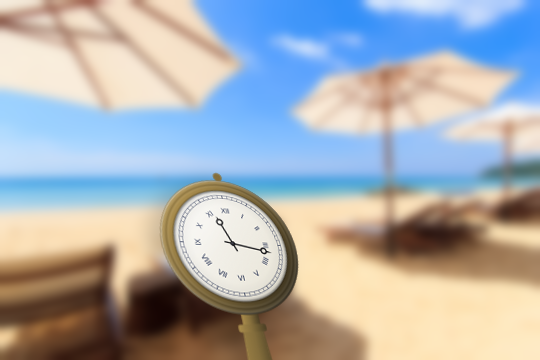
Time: **11:17**
